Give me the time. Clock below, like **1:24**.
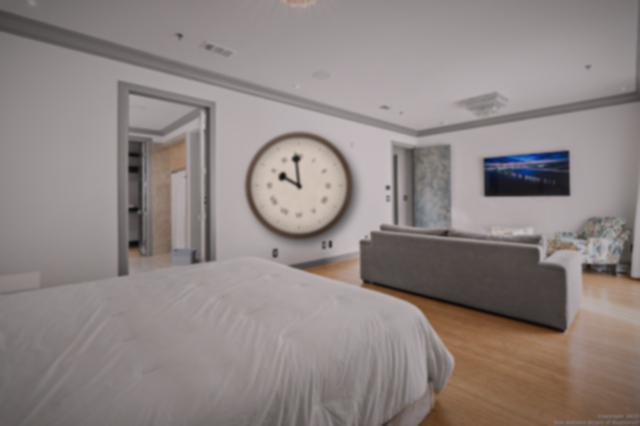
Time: **9:59**
